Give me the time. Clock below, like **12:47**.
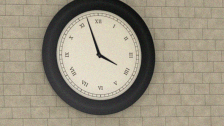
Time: **3:57**
